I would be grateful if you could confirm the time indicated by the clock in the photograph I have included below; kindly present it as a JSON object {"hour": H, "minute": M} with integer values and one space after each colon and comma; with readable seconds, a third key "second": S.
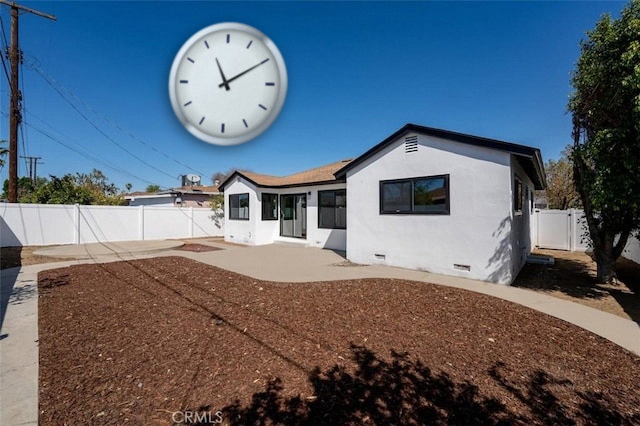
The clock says {"hour": 11, "minute": 10}
